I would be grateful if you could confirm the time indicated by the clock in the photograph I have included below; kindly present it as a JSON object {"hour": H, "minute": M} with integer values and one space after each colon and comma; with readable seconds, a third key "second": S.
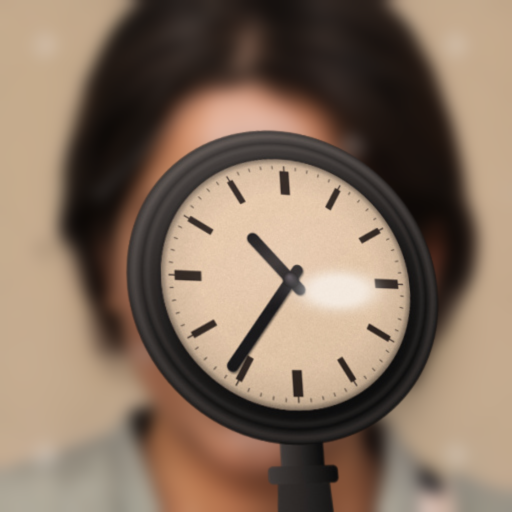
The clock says {"hour": 10, "minute": 36}
